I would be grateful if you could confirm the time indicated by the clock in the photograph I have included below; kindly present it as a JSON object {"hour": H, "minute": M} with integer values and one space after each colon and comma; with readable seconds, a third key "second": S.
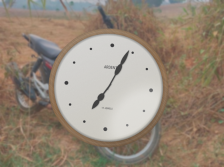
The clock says {"hour": 7, "minute": 4}
